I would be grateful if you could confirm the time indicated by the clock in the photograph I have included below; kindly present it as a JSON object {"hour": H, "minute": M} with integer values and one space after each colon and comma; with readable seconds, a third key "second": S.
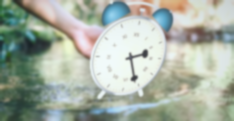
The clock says {"hour": 2, "minute": 26}
